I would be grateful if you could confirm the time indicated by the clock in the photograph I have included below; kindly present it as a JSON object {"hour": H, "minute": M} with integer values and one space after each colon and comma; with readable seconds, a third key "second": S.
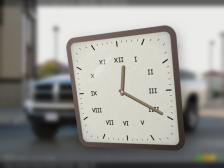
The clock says {"hour": 12, "minute": 20}
